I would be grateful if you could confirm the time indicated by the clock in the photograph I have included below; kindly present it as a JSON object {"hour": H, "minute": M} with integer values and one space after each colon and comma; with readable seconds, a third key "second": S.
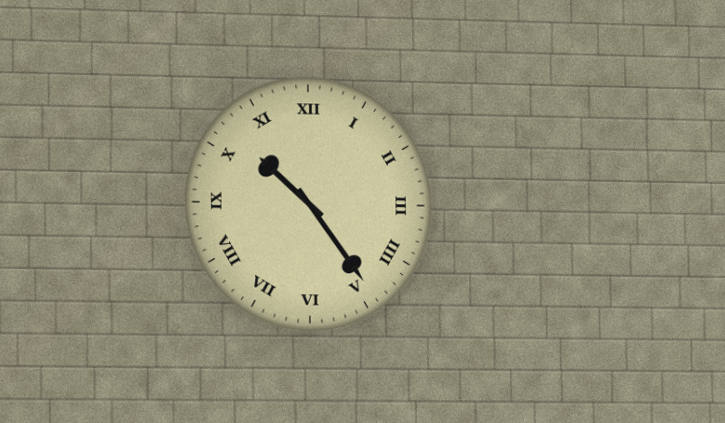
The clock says {"hour": 10, "minute": 24}
